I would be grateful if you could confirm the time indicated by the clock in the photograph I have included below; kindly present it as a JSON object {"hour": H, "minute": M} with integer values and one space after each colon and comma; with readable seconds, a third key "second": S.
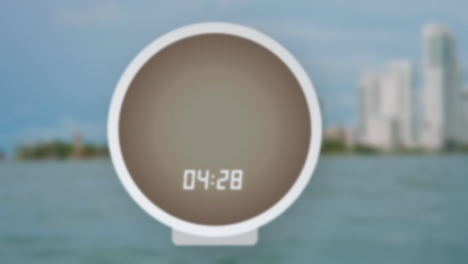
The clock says {"hour": 4, "minute": 28}
